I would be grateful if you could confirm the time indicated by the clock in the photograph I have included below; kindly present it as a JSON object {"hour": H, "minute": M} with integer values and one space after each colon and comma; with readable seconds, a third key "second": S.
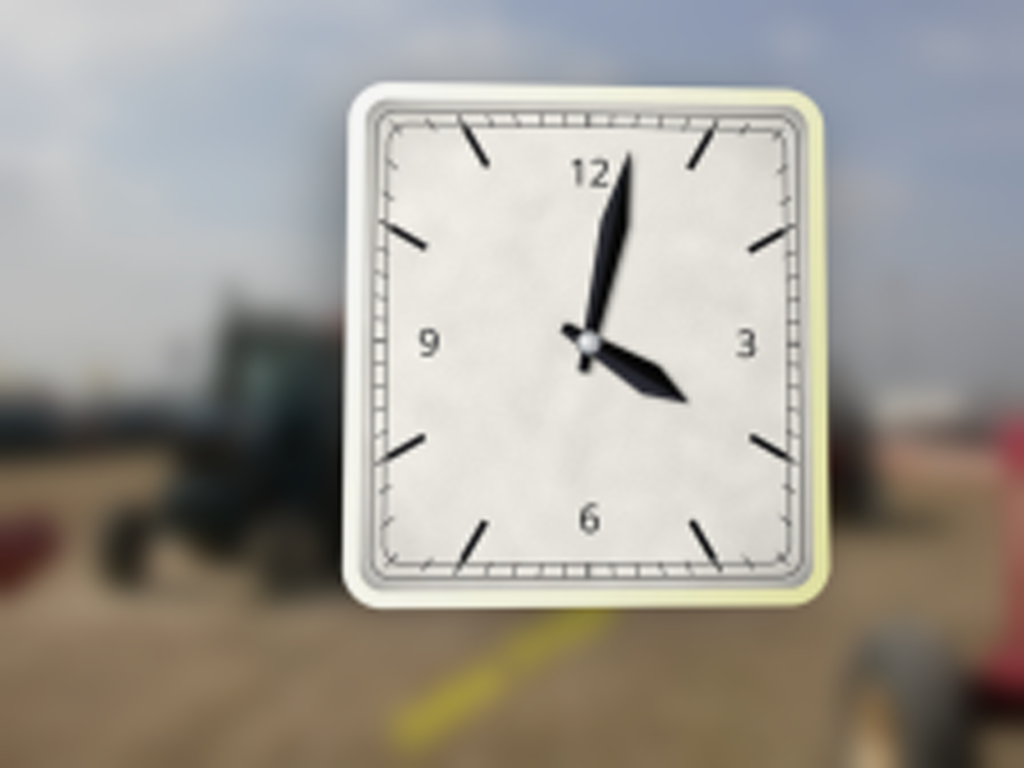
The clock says {"hour": 4, "minute": 2}
